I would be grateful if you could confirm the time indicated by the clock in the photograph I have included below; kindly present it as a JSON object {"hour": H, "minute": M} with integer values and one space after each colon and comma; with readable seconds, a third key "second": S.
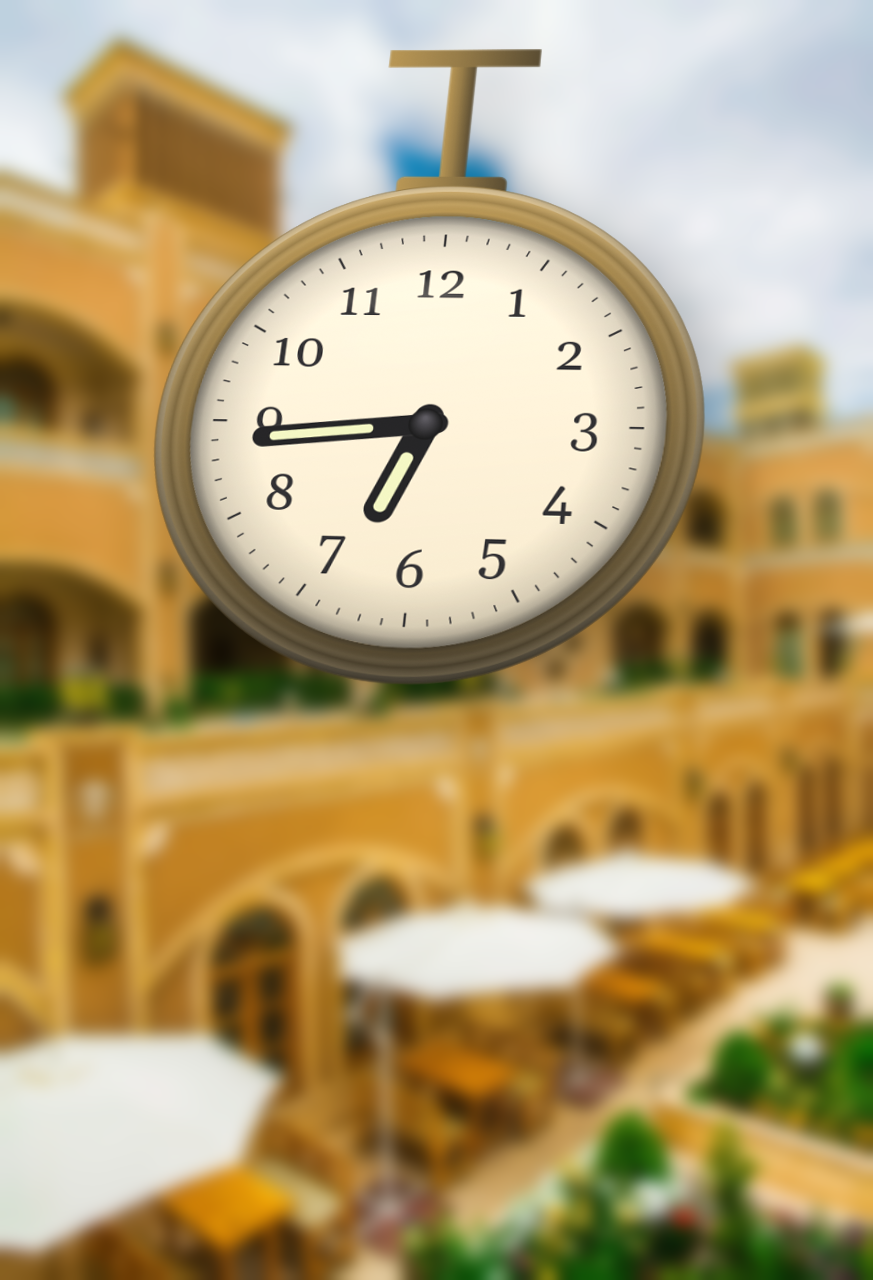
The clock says {"hour": 6, "minute": 44}
